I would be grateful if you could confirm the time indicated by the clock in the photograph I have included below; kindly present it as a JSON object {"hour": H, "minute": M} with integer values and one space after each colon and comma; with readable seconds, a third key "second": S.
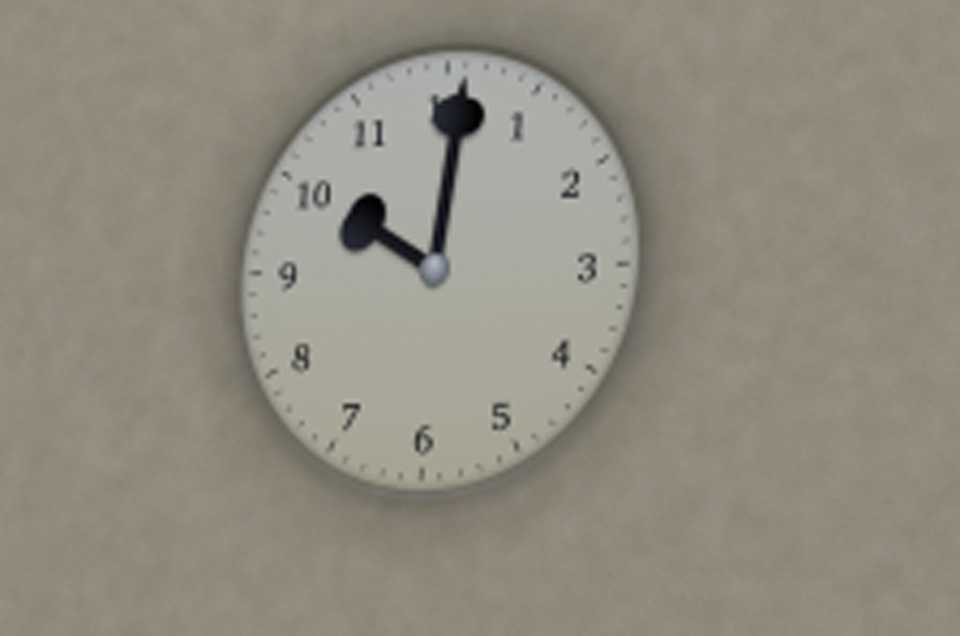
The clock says {"hour": 10, "minute": 1}
